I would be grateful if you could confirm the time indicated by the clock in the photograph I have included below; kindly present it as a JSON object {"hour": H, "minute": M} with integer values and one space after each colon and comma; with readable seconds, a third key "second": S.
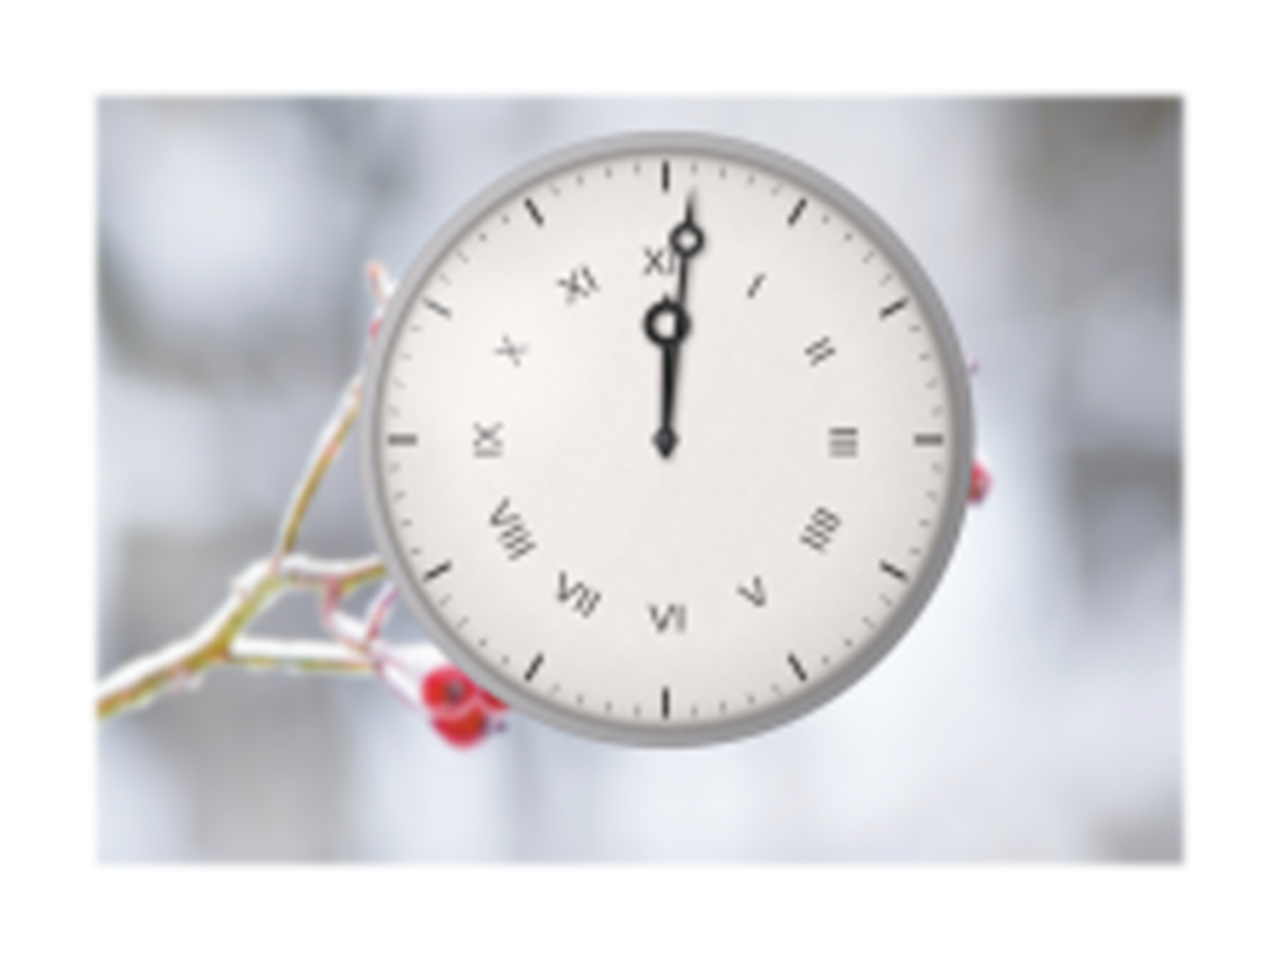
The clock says {"hour": 12, "minute": 1}
